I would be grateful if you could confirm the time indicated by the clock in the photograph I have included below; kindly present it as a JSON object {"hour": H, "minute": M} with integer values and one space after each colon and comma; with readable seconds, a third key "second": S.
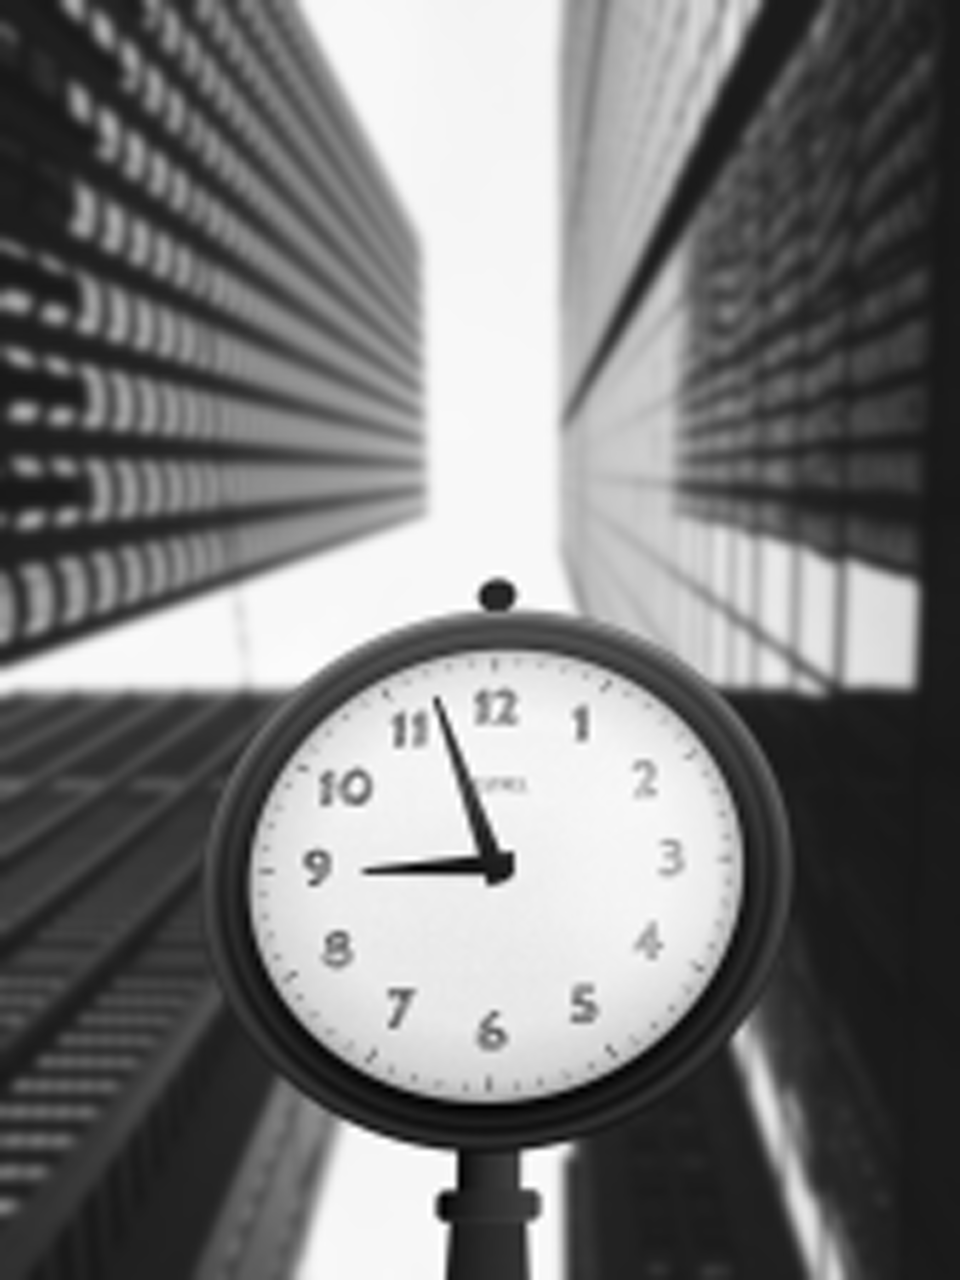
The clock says {"hour": 8, "minute": 57}
